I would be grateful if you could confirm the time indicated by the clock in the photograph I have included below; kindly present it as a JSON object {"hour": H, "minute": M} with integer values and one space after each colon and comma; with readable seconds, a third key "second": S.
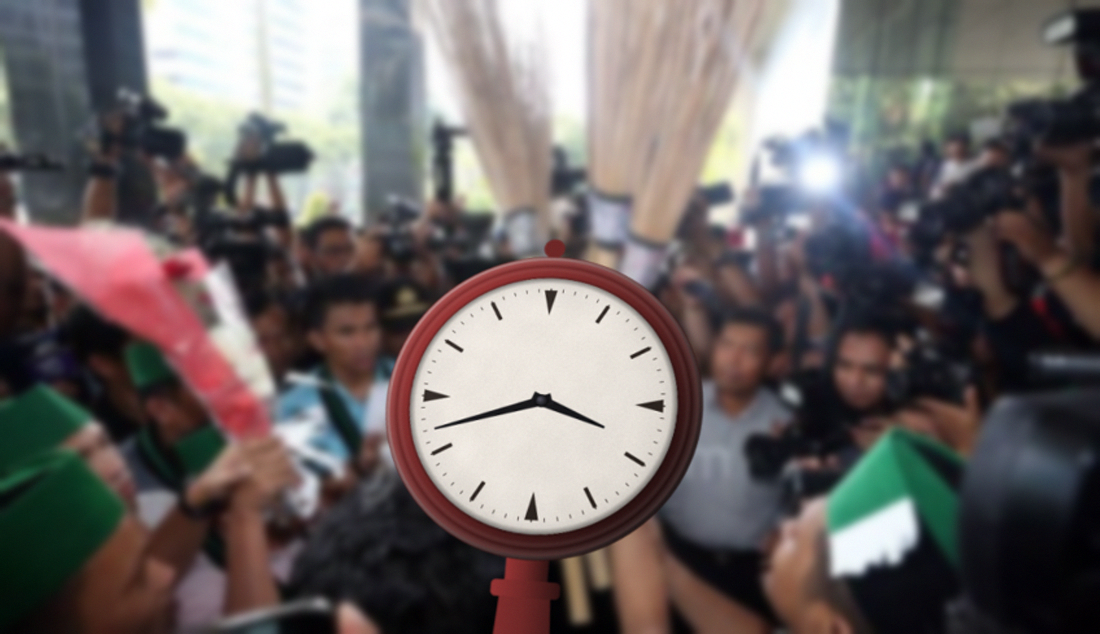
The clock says {"hour": 3, "minute": 42}
